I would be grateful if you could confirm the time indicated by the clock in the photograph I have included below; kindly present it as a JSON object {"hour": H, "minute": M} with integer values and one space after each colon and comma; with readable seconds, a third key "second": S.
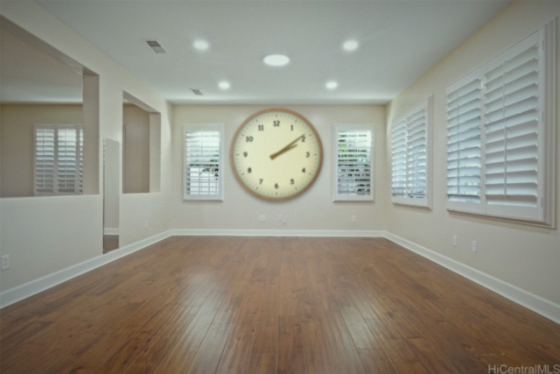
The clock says {"hour": 2, "minute": 9}
